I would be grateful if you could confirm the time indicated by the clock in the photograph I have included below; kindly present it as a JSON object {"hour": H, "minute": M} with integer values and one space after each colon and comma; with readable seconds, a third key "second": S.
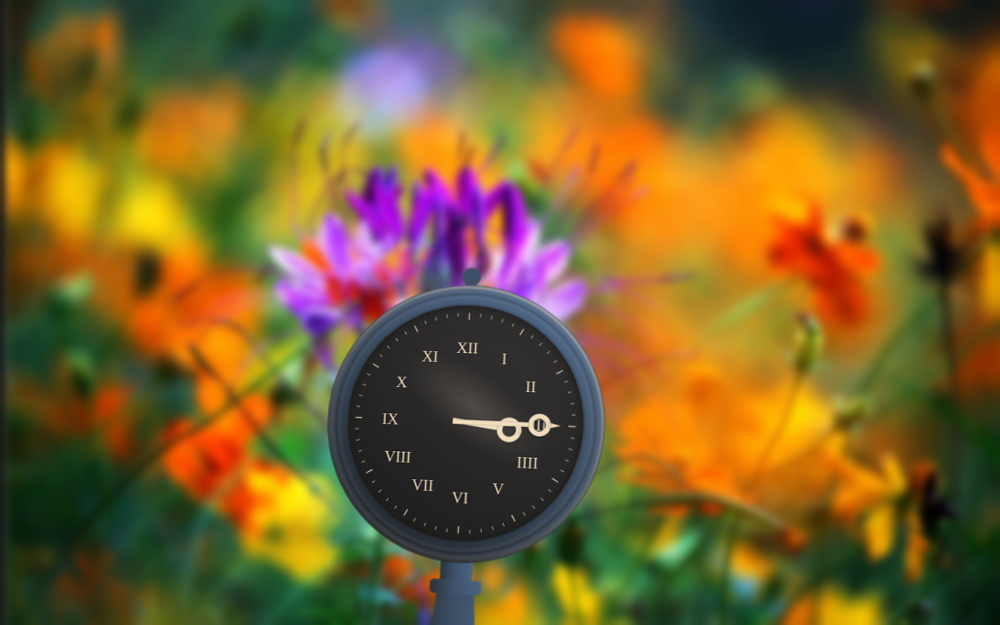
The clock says {"hour": 3, "minute": 15}
